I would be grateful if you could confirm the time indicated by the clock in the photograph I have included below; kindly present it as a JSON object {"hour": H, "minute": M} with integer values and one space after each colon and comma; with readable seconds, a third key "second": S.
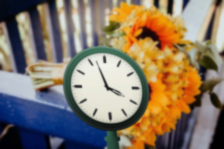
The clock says {"hour": 3, "minute": 57}
